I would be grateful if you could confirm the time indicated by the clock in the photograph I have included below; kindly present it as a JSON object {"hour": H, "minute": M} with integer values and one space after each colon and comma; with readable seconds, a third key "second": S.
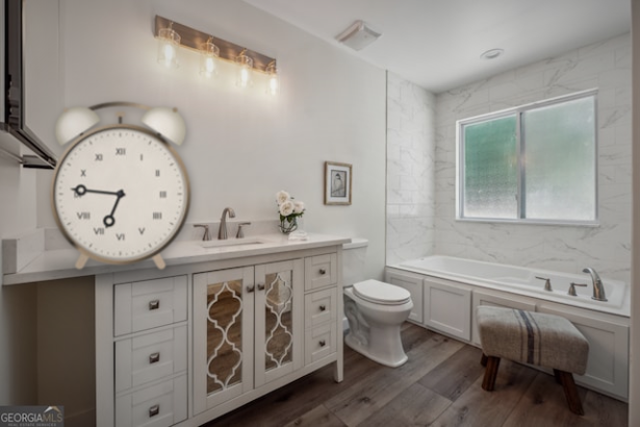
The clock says {"hour": 6, "minute": 46}
